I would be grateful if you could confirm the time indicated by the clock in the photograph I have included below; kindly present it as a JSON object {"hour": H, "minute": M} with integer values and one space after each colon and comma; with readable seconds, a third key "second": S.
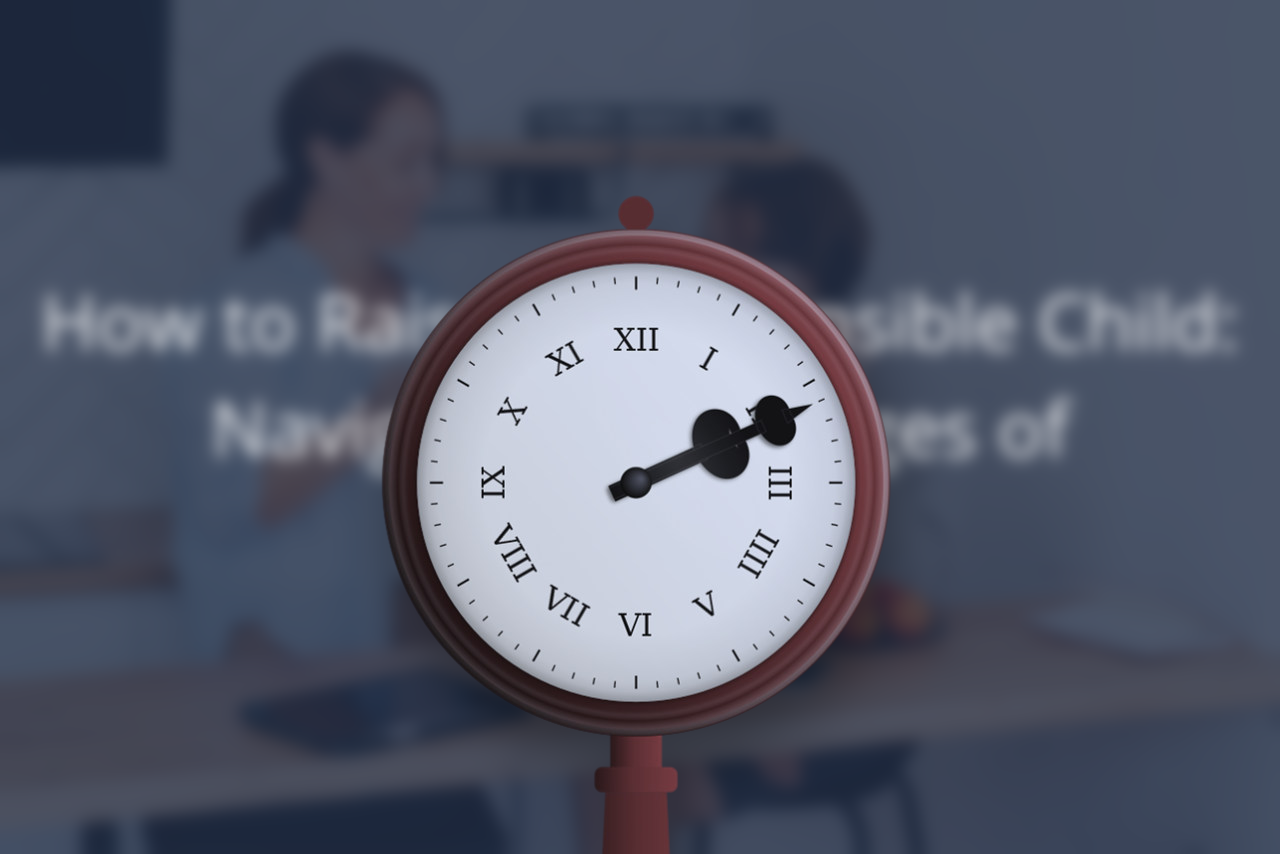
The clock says {"hour": 2, "minute": 11}
